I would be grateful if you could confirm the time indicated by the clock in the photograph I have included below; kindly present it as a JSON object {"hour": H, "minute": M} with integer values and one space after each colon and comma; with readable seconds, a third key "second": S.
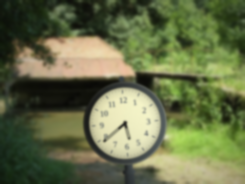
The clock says {"hour": 5, "minute": 39}
